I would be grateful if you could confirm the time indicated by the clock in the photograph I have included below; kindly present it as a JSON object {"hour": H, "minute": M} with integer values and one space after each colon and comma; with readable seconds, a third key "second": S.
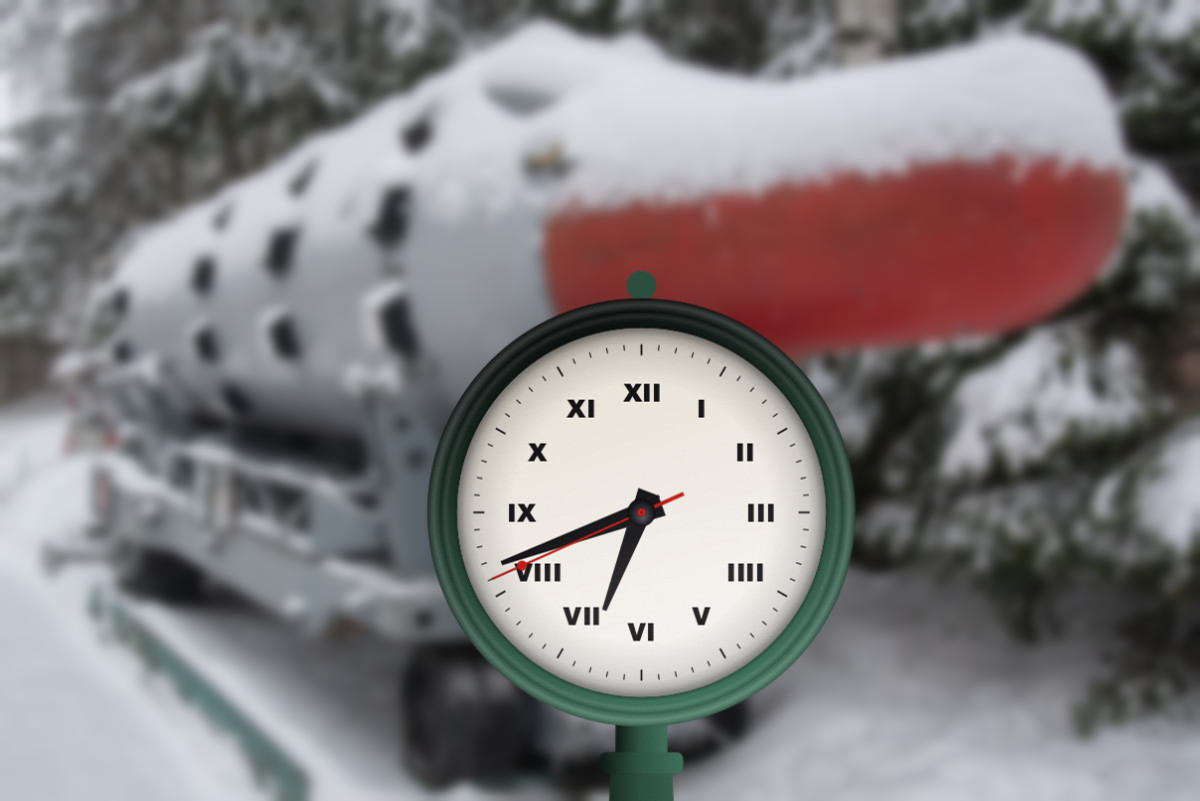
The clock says {"hour": 6, "minute": 41, "second": 41}
